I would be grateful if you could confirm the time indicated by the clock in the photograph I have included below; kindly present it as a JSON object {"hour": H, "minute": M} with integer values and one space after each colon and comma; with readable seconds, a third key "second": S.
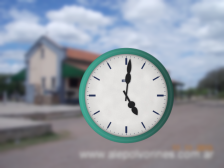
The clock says {"hour": 5, "minute": 1}
